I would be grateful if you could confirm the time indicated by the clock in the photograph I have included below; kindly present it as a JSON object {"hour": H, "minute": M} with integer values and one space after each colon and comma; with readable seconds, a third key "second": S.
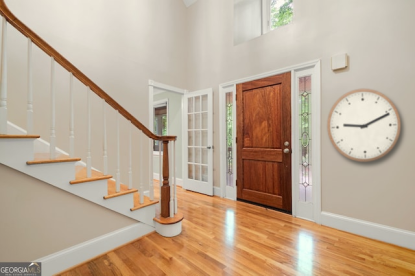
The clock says {"hour": 9, "minute": 11}
